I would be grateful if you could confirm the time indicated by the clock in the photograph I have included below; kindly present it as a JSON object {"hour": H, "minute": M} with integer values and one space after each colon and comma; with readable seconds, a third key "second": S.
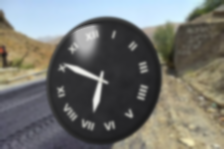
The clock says {"hour": 6, "minute": 51}
